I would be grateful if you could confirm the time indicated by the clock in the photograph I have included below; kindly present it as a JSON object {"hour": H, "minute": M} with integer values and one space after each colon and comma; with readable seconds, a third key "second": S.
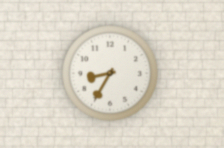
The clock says {"hour": 8, "minute": 35}
